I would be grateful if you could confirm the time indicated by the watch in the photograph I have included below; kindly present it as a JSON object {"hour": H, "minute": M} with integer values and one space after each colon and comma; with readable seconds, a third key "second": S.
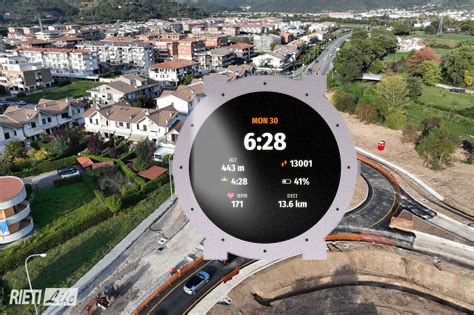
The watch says {"hour": 6, "minute": 28}
